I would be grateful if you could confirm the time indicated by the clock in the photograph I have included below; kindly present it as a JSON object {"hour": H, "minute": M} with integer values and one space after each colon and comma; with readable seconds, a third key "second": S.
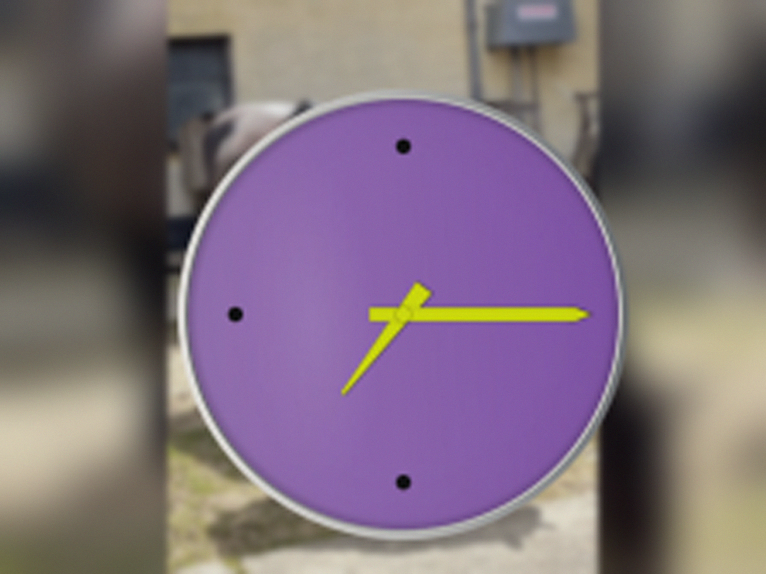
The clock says {"hour": 7, "minute": 15}
